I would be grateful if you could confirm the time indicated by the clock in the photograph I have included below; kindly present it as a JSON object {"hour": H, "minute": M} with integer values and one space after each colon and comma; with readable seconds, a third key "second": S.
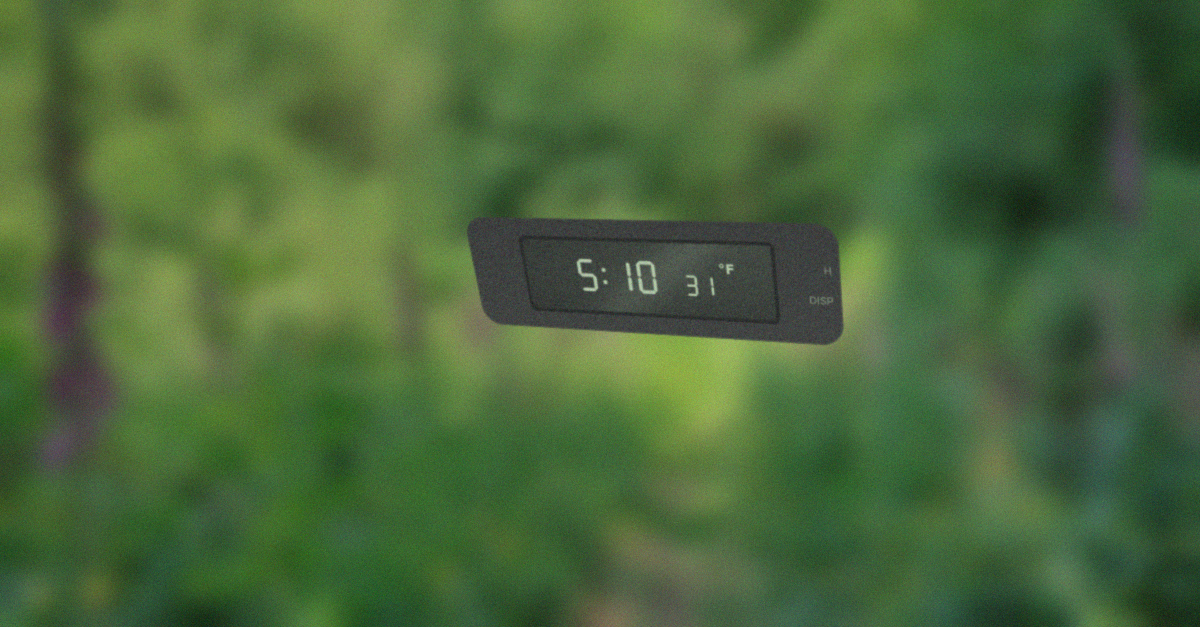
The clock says {"hour": 5, "minute": 10}
